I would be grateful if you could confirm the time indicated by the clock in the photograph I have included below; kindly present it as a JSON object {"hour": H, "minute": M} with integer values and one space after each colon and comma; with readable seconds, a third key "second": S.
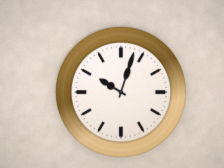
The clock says {"hour": 10, "minute": 3}
